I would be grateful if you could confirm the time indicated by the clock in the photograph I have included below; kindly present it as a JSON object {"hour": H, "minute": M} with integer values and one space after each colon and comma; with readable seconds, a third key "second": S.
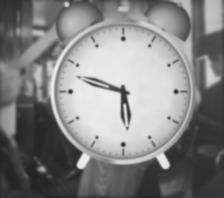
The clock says {"hour": 5, "minute": 48}
